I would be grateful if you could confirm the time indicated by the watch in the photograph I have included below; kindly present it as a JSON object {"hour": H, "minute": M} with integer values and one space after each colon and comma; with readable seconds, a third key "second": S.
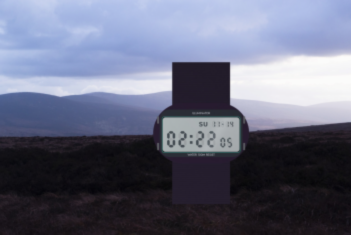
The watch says {"hour": 2, "minute": 22, "second": 5}
